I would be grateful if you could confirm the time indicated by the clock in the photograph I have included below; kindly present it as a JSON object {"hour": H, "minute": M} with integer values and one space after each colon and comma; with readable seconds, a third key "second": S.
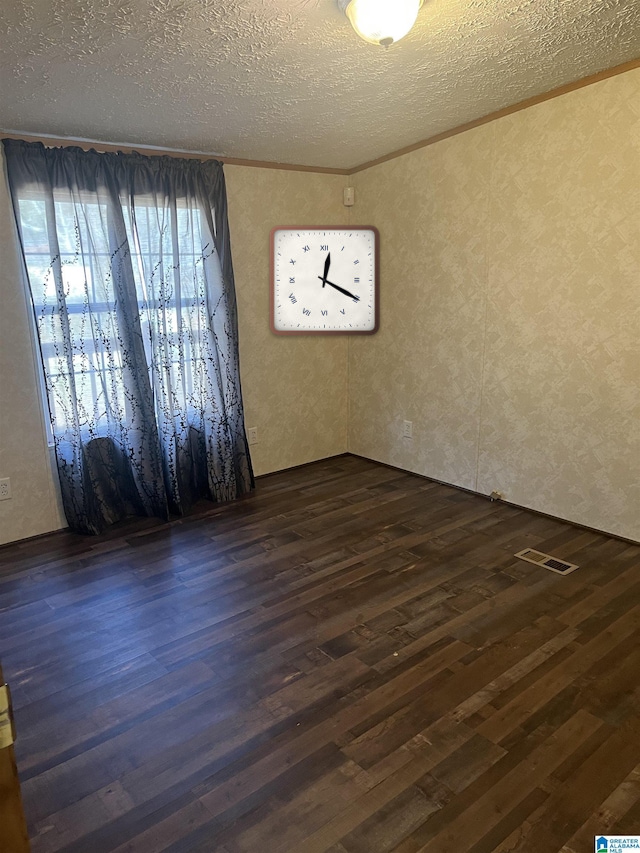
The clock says {"hour": 12, "minute": 20}
